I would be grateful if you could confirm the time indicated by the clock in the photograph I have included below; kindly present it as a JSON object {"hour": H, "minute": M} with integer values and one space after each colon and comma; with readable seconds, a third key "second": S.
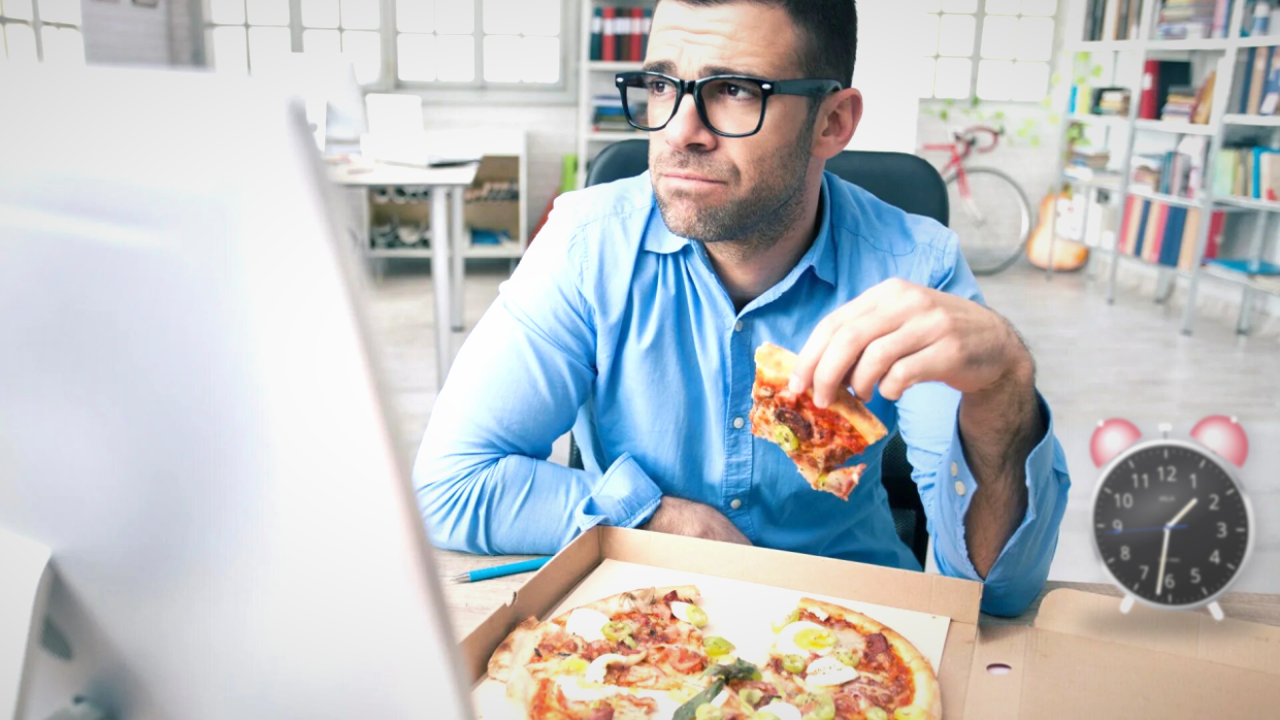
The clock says {"hour": 1, "minute": 31, "second": 44}
